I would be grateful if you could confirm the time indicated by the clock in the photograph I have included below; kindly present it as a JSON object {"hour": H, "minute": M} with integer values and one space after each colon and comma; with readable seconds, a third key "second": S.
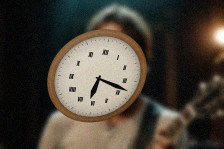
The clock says {"hour": 6, "minute": 18}
